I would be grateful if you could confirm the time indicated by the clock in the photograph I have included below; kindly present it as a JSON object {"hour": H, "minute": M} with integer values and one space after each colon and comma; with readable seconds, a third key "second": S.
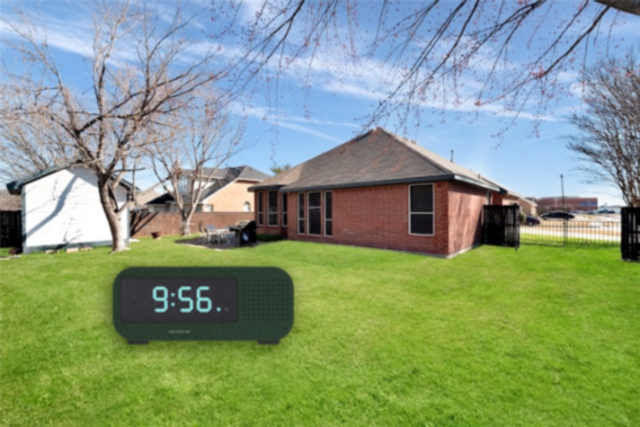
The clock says {"hour": 9, "minute": 56}
